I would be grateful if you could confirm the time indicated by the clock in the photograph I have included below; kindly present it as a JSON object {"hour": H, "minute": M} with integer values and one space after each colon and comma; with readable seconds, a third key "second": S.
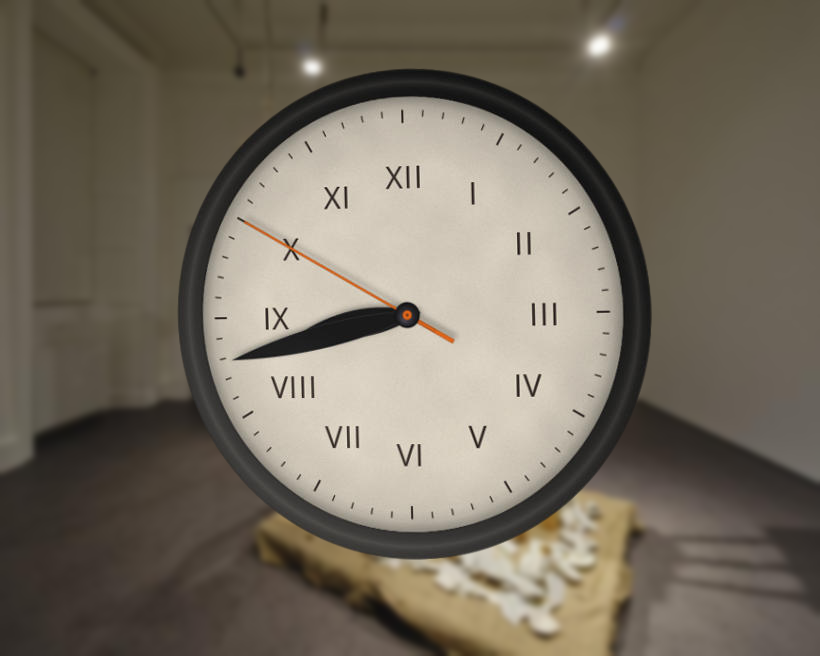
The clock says {"hour": 8, "minute": 42, "second": 50}
